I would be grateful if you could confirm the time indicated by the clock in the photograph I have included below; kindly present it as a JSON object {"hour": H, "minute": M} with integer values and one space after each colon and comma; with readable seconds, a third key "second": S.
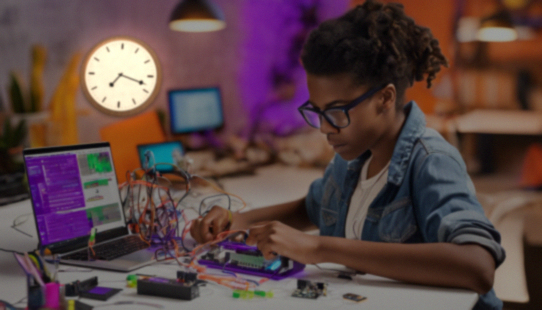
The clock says {"hour": 7, "minute": 18}
